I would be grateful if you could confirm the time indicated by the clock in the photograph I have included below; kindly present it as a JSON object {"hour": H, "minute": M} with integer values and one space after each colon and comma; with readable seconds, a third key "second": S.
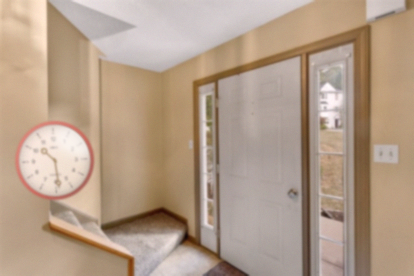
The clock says {"hour": 10, "minute": 29}
